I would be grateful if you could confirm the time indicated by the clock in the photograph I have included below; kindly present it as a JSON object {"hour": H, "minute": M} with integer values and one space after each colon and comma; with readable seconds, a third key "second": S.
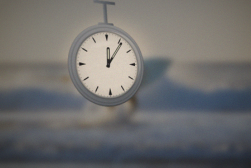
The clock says {"hour": 12, "minute": 6}
